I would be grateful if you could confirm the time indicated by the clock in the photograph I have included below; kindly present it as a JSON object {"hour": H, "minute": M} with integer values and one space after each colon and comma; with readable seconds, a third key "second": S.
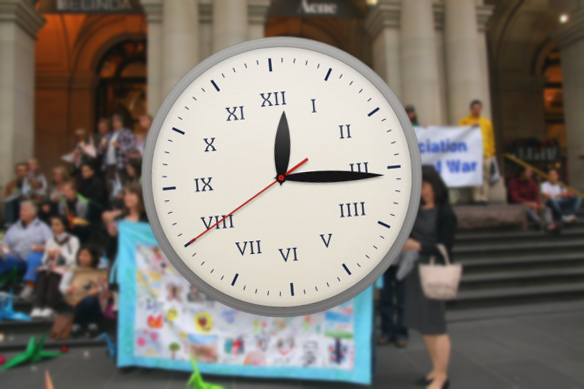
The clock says {"hour": 12, "minute": 15, "second": 40}
